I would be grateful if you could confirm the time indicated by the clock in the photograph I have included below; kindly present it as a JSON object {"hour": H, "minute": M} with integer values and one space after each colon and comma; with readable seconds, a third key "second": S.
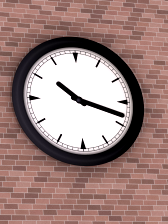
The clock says {"hour": 10, "minute": 18}
